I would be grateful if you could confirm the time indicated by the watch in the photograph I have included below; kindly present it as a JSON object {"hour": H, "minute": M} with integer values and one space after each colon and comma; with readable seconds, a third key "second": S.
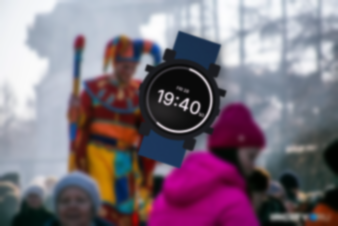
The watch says {"hour": 19, "minute": 40}
